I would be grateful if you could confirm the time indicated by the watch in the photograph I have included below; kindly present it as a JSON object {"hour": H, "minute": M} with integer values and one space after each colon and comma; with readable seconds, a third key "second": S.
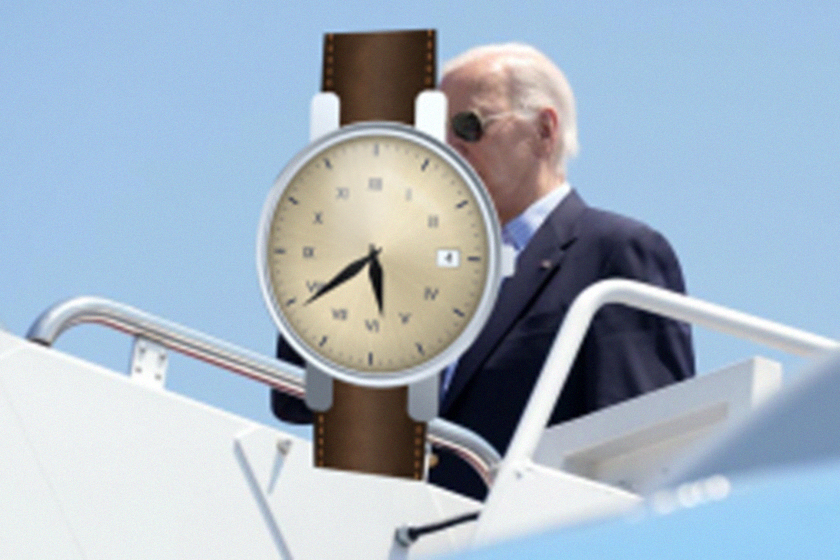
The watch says {"hour": 5, "minute": 39}
